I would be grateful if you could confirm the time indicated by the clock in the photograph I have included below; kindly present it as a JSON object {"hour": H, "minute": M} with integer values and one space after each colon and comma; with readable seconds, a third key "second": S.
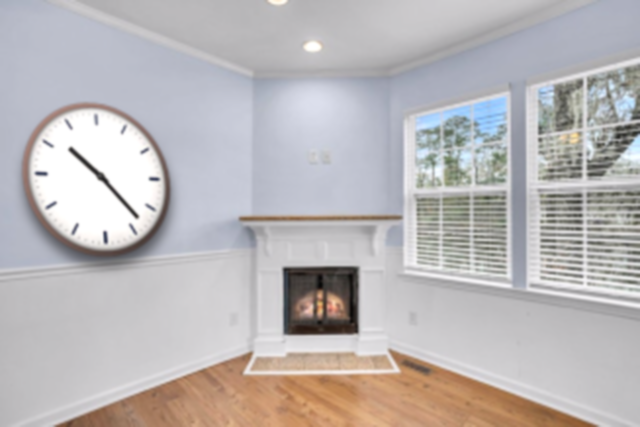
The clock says {"hour": 10, "minute": 23}
